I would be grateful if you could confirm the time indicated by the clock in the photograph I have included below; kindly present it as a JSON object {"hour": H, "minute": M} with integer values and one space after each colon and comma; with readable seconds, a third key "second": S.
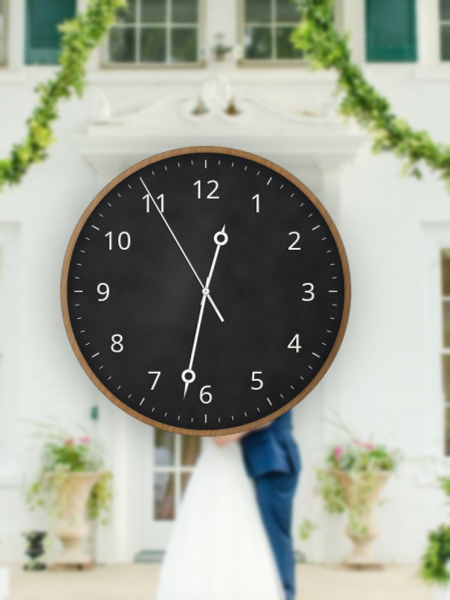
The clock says {"hour": 12, "minute": 31, "second": 55}
